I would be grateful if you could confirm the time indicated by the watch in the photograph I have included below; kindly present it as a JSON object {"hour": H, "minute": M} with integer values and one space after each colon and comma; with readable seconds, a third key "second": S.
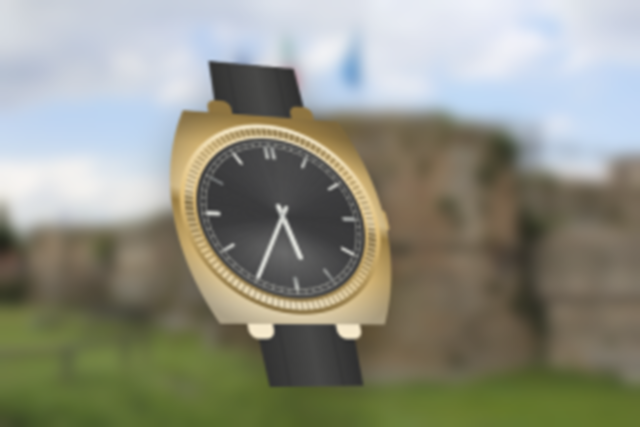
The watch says {"hour": 5, "minute": 35}
